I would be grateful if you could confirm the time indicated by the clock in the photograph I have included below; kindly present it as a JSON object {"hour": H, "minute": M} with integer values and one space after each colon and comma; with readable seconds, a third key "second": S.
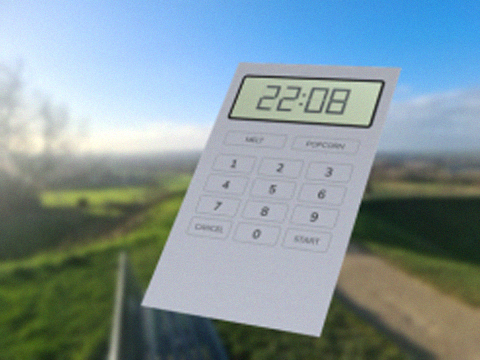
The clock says {"hour": 22, "minute": 8}
